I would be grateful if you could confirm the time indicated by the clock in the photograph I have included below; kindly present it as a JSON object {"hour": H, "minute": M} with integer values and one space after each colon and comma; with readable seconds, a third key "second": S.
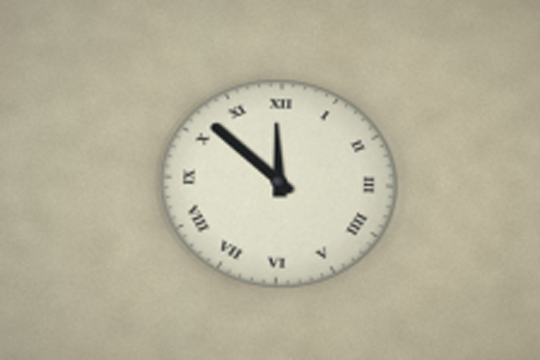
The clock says {"hour": 11, "minute": 52}
